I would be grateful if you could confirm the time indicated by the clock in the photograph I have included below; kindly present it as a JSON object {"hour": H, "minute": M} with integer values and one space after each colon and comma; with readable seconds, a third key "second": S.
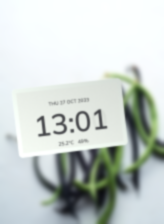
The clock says {"hour": 13, "minute": 1}
